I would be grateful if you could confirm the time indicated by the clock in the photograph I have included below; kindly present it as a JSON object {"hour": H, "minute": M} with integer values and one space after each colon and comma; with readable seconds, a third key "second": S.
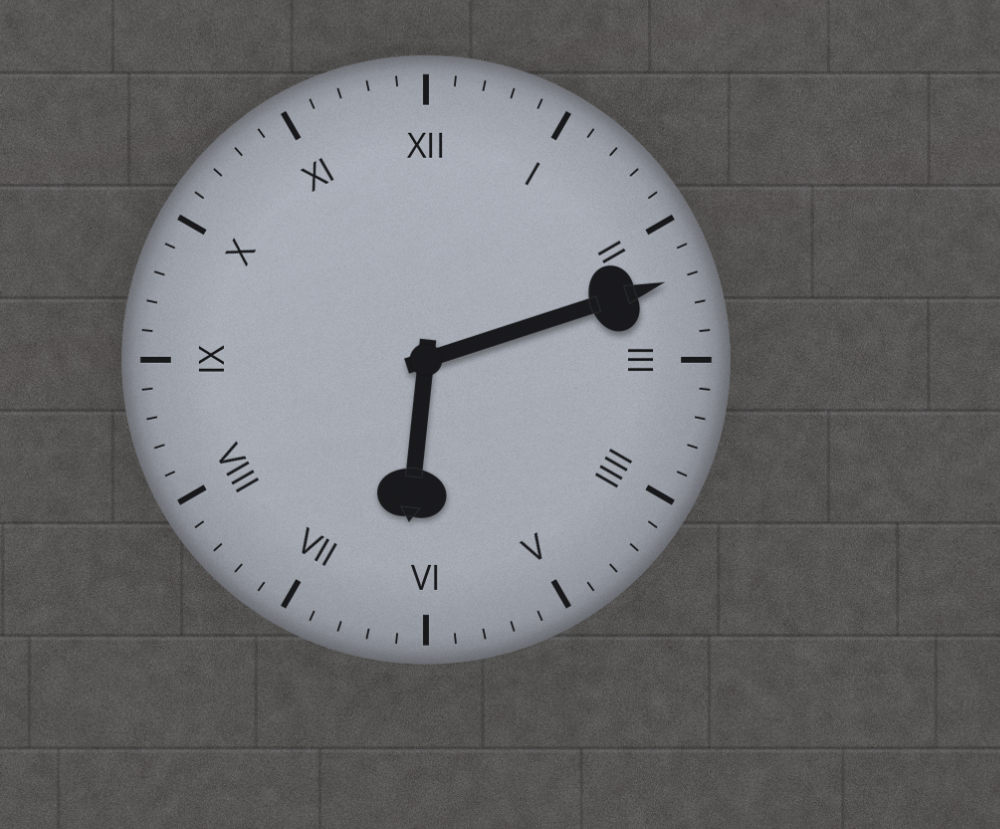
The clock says {"hour": 6, "minute": 12}
